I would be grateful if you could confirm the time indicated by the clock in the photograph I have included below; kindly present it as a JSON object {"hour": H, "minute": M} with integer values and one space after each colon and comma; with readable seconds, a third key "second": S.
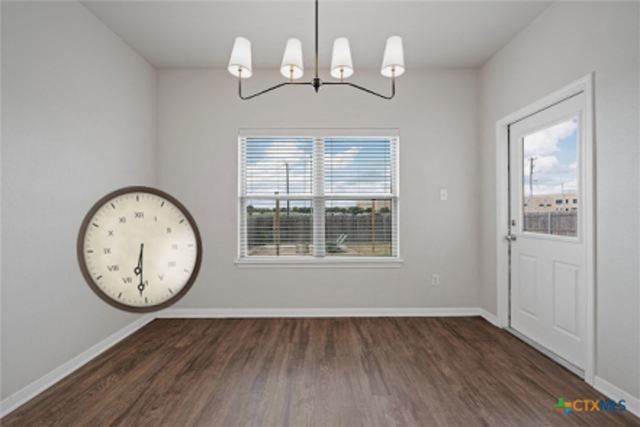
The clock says {"hour": 6, "minute": 31}
